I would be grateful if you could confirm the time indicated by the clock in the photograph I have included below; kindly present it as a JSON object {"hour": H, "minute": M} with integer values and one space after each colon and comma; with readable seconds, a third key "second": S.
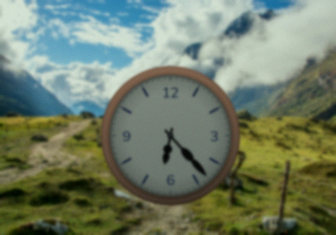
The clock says {"hour": 6, "minute": 23}
